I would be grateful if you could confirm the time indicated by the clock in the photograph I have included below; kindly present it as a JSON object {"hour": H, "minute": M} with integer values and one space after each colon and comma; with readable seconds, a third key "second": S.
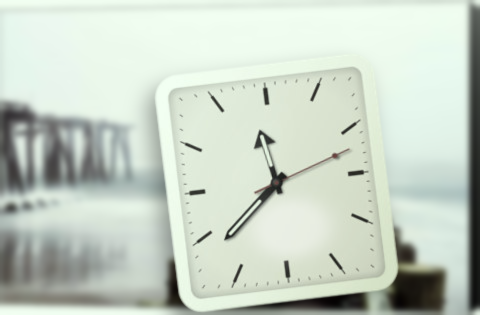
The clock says {"hour": 11, "minute": 38, "second": 12}
